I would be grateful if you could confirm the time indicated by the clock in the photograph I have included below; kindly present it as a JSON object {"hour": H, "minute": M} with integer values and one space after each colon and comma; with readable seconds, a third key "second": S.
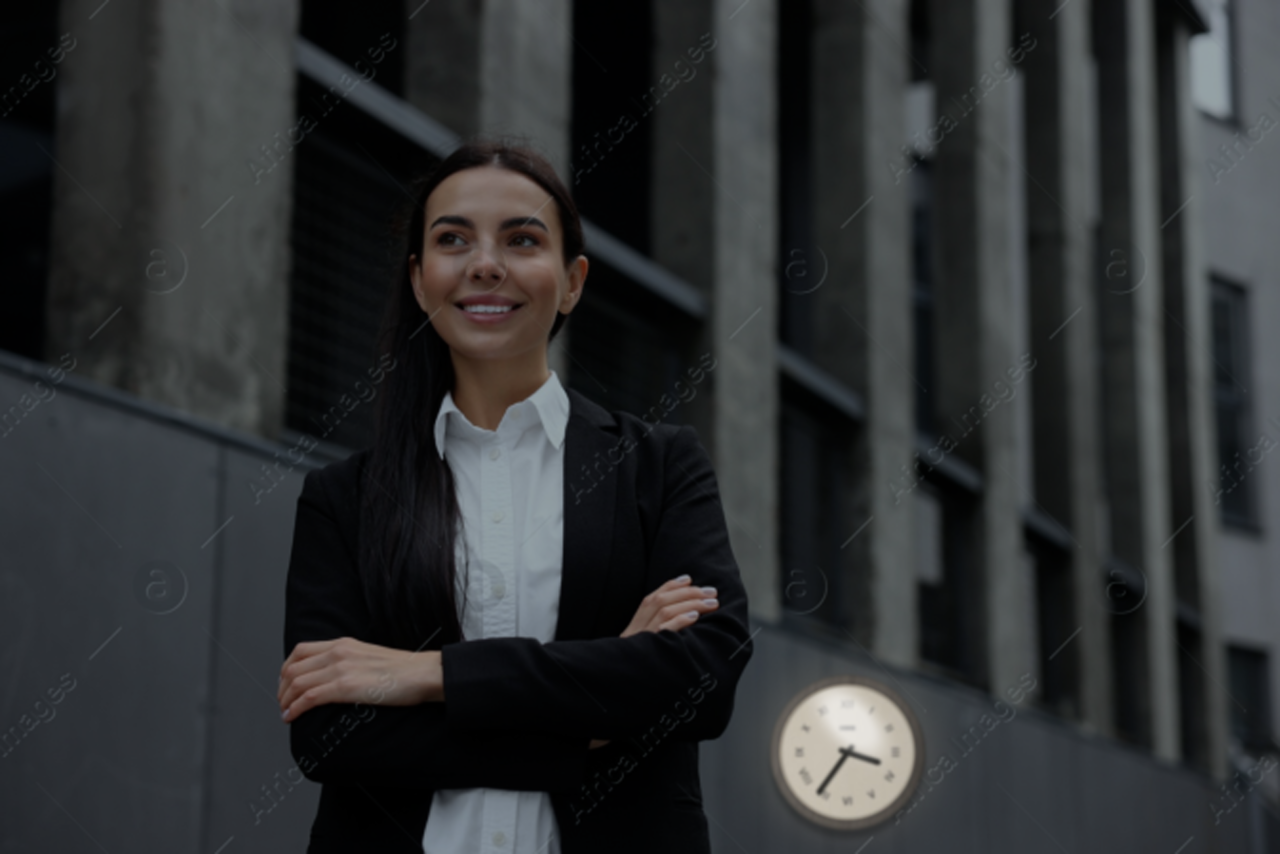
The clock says {"hour": 3, "minute": 36}
